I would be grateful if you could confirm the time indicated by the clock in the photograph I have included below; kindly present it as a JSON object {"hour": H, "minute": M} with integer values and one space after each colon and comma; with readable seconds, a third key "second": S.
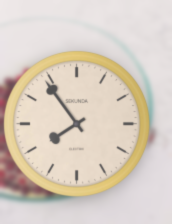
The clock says {"hour": 7, "minute": 54}
